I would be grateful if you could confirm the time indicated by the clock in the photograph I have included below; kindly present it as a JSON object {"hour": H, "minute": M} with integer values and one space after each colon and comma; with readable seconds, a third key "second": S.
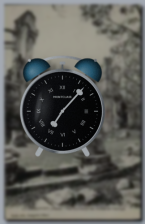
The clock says {"hour": 7, "minute": 7}
